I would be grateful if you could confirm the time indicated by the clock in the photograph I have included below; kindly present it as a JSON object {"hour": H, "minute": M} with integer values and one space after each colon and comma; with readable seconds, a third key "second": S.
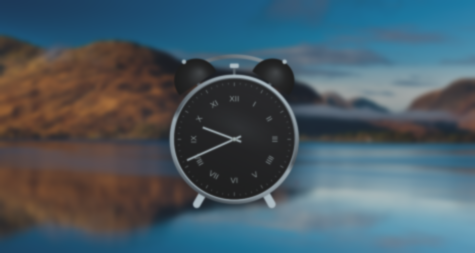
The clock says {"hour": 9, "minute": 41}
